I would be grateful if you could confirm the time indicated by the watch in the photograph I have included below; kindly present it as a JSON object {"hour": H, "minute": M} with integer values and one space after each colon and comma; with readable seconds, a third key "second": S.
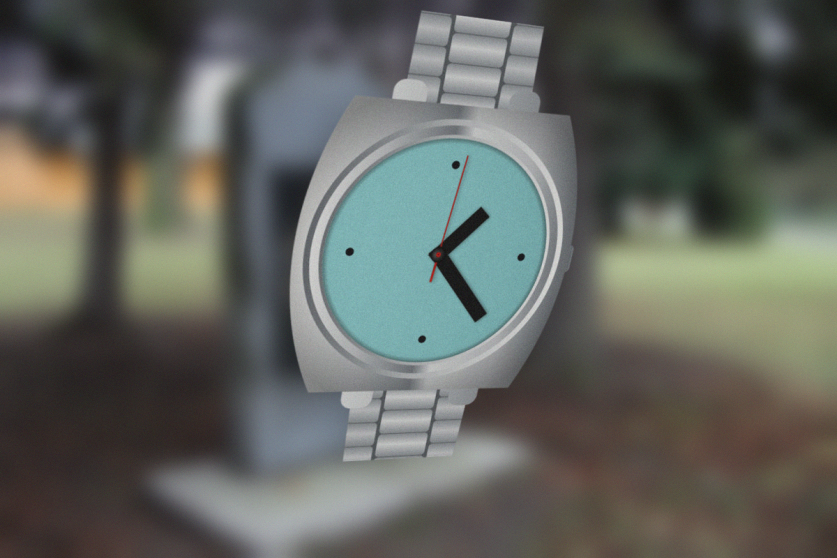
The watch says {"hour": 1, "minute": 23, "second": 1}
